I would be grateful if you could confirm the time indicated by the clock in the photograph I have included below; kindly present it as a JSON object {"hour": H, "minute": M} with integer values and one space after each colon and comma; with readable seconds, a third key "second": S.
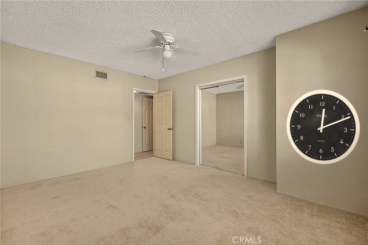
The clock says {"hour": 12, "minute": 11}
